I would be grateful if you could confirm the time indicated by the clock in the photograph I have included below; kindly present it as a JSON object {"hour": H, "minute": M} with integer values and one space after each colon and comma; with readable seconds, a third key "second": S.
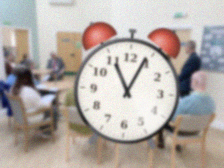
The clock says {"hour": 11, "minute": 4}
